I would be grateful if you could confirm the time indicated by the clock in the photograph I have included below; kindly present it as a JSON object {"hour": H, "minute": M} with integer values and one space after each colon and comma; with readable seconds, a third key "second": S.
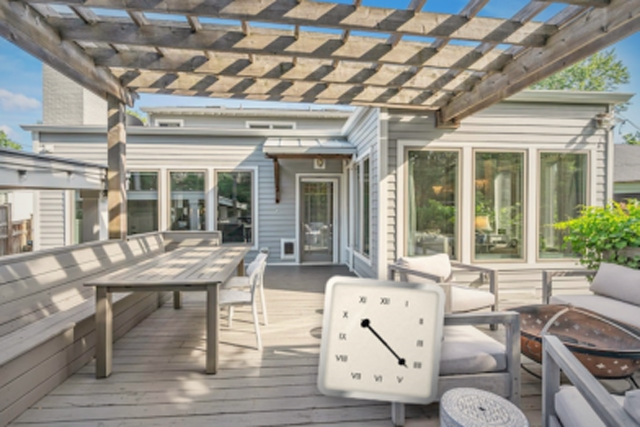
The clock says {"hour": 10, "minute": 22}
